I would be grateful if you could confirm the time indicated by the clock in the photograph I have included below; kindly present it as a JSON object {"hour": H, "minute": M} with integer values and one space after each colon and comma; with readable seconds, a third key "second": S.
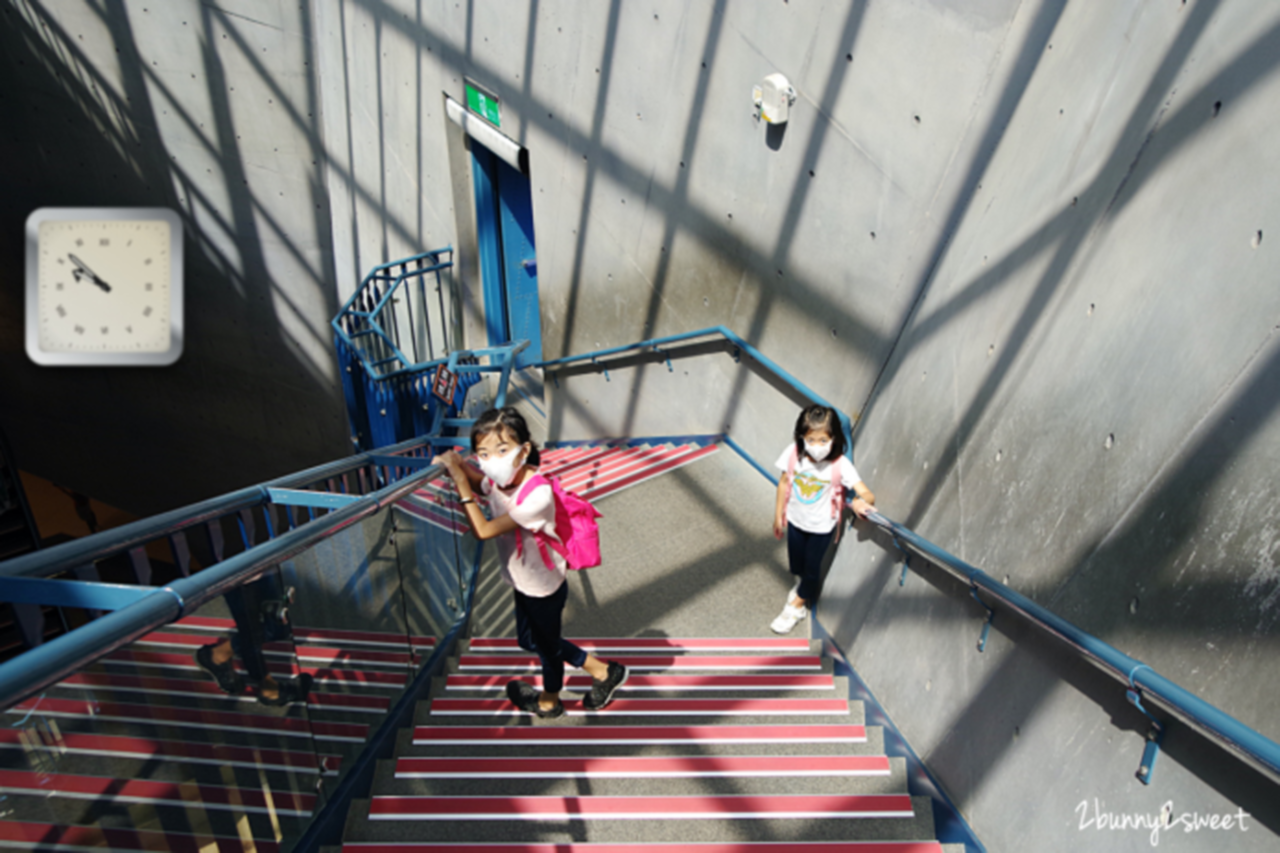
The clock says {"hour": 9, "minute": 52}
